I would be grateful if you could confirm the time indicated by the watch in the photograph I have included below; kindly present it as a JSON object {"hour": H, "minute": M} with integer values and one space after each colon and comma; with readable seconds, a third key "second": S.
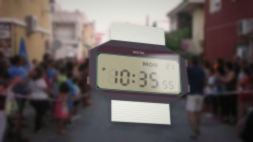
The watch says {"hour": 10, "minute": 35}
